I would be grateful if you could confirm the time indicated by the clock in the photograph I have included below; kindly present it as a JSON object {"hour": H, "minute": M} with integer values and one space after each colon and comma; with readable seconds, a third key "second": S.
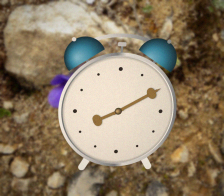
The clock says {"hour": 8, "minute": 10}
